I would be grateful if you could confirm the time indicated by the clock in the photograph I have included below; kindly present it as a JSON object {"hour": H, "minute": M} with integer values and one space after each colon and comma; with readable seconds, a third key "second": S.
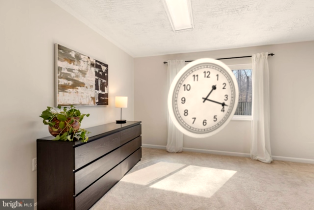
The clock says {"hour": 1, "minute": 18}
